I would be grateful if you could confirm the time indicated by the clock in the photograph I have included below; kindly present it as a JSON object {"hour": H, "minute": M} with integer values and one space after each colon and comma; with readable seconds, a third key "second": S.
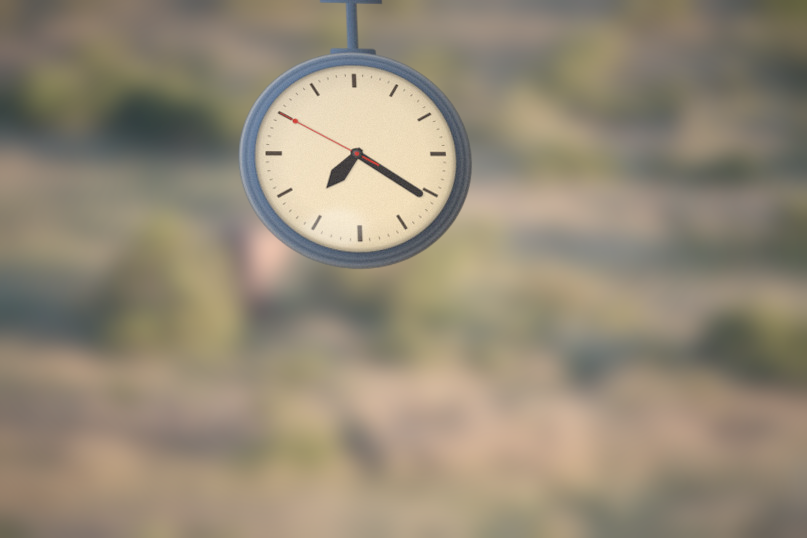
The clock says {"hour": 7, "minute": 20, "second": 50}
